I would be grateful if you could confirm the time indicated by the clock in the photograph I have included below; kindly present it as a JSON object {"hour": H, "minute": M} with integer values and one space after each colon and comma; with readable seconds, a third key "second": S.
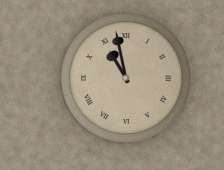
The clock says {"hour": 10, "minute": 58}
